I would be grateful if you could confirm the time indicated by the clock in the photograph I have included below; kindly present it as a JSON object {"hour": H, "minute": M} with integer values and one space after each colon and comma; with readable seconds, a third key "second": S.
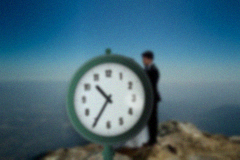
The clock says {"hour": 10, "minute": 35}
